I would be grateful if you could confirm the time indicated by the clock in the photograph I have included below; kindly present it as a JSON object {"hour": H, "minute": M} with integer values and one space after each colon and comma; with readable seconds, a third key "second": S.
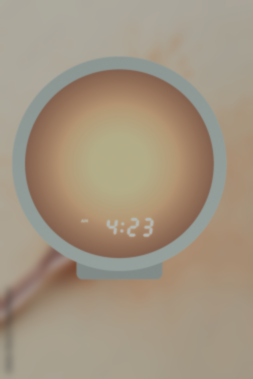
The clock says {"hour": 4, "minute": 23}
